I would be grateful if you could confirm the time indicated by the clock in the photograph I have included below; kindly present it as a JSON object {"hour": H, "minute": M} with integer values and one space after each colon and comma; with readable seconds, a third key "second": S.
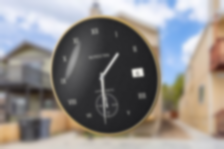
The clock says {"hour": 1, "minute": 31}
